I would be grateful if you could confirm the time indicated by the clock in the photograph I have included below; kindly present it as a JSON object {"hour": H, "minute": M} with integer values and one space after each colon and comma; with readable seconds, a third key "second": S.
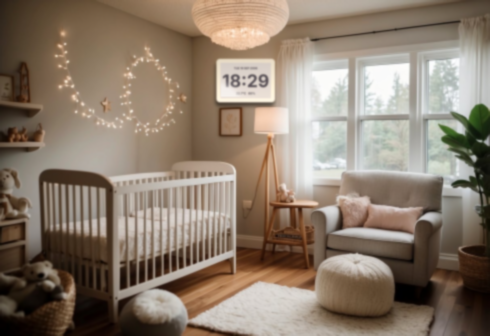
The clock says {"hour": 18, "minute": 29}
